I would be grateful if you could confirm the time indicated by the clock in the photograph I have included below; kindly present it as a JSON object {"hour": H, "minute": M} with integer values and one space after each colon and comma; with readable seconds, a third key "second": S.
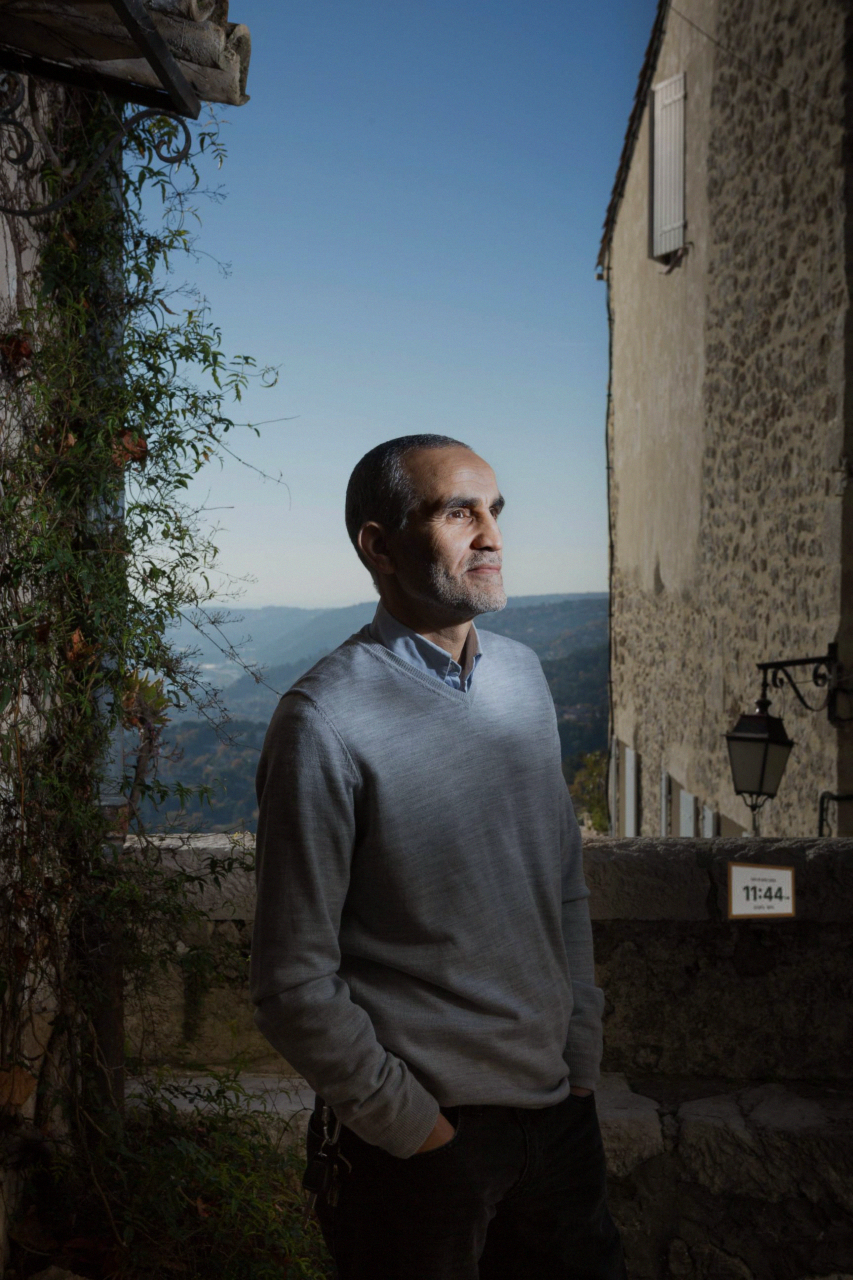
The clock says {"hour": 11, "minute": 44}
